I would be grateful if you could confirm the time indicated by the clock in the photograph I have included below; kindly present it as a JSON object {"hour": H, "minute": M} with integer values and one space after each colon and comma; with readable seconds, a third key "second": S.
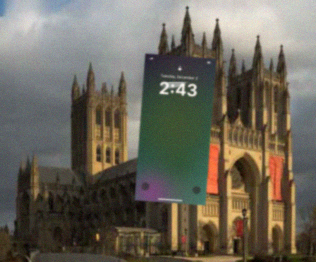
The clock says {"hour": 2, "minute": 43}
